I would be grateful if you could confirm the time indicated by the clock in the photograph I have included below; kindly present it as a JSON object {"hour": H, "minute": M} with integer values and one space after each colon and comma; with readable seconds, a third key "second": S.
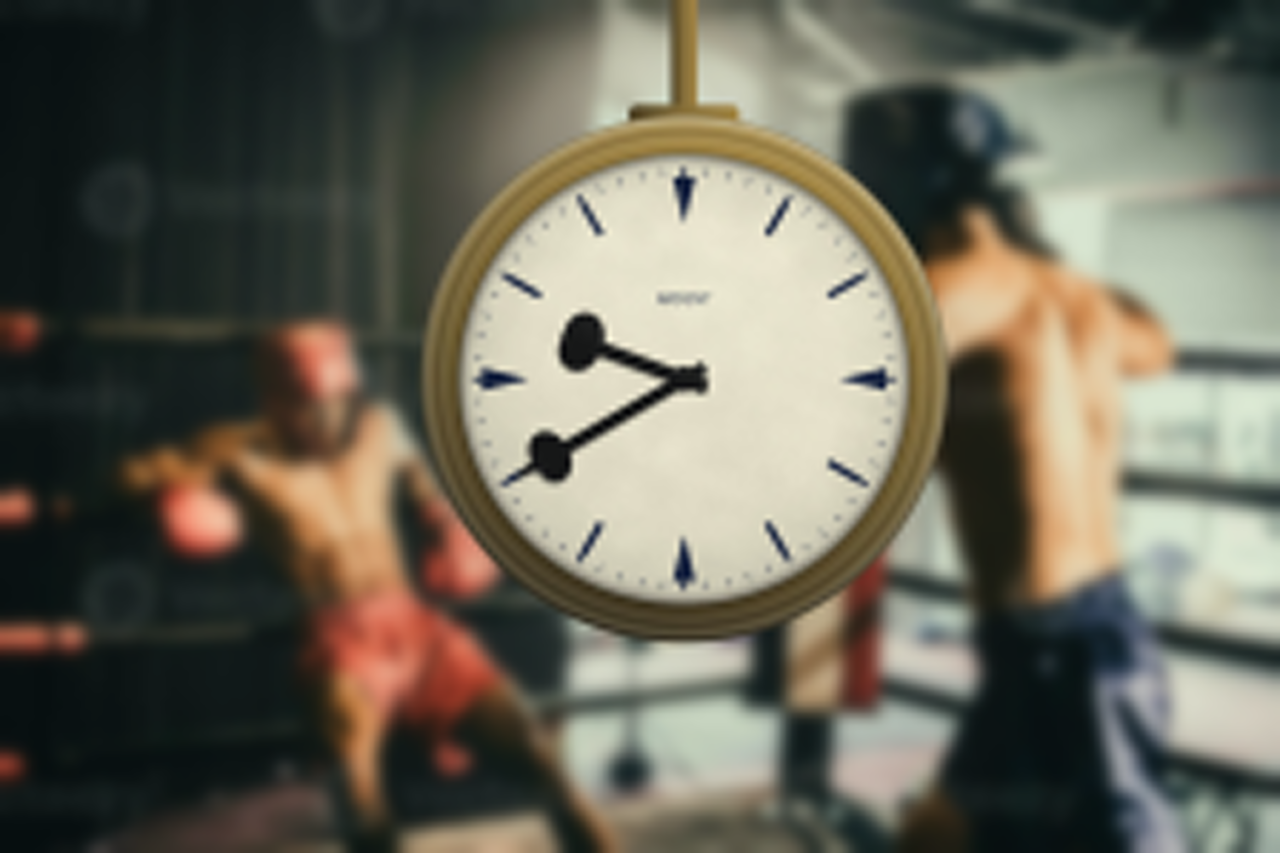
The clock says {"hour": 9, "minute": 40}
